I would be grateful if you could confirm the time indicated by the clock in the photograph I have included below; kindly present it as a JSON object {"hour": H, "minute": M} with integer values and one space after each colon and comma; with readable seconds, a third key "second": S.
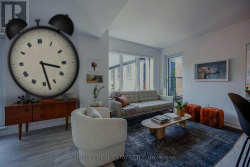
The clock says {"hour": 3, "minute": 28}
